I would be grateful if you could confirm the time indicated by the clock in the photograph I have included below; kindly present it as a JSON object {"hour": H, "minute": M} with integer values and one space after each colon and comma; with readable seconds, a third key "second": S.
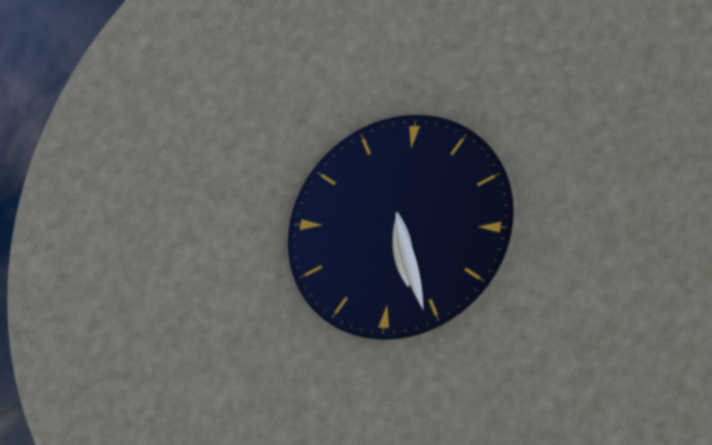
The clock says {"hour": 5, "minute": 26}
